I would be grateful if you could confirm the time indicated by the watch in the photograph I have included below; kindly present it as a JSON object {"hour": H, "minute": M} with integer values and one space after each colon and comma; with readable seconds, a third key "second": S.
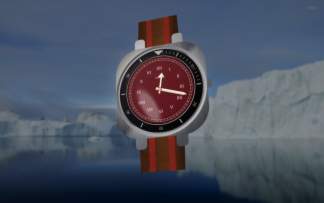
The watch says {"hour": 12, "minute": 18}
